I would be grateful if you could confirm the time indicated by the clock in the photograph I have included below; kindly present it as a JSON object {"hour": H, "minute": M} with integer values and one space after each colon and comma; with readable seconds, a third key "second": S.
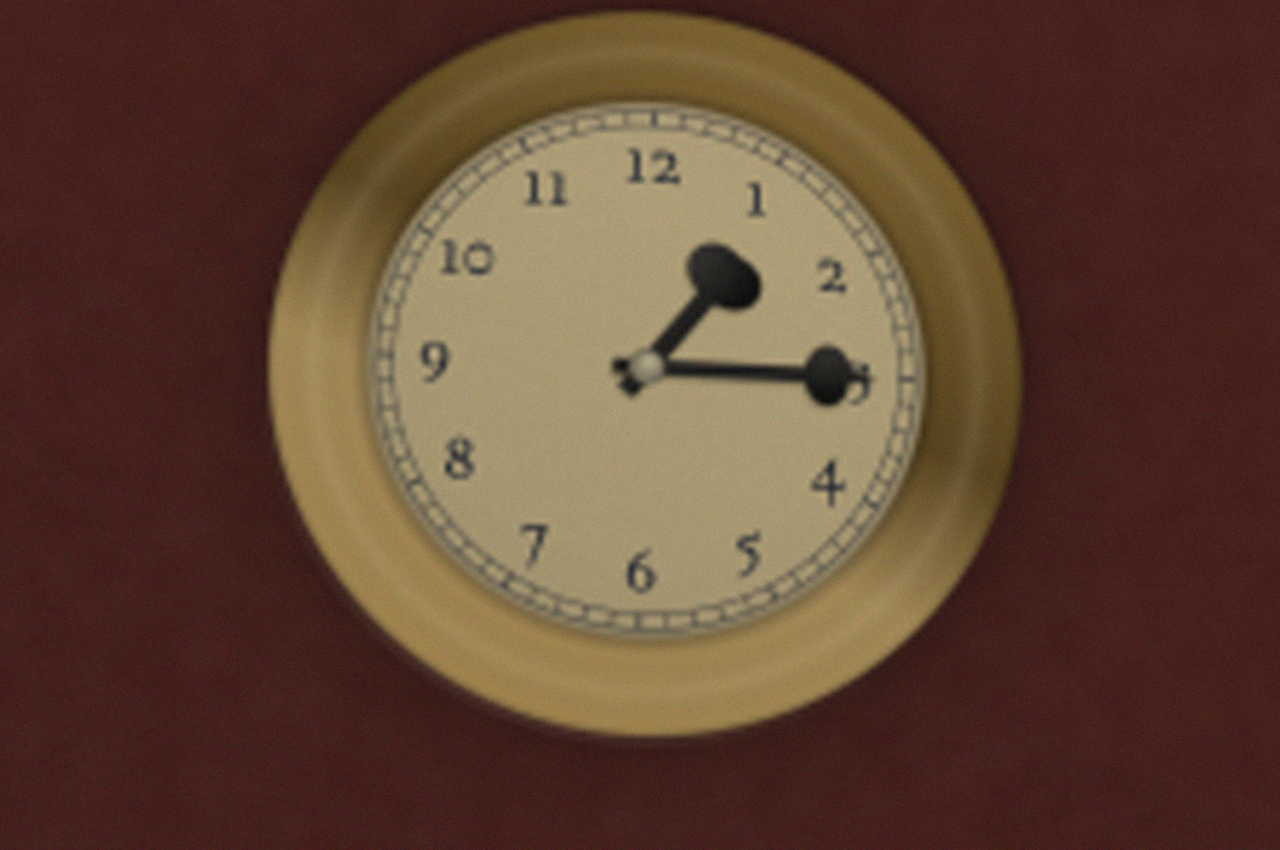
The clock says {"hour": 1, "minute": 15}
